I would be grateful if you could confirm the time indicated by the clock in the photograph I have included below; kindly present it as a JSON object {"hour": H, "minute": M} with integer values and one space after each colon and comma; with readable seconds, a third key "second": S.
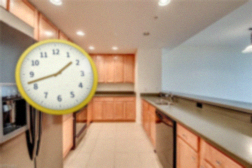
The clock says {"hour": 1, "minute": 42}
